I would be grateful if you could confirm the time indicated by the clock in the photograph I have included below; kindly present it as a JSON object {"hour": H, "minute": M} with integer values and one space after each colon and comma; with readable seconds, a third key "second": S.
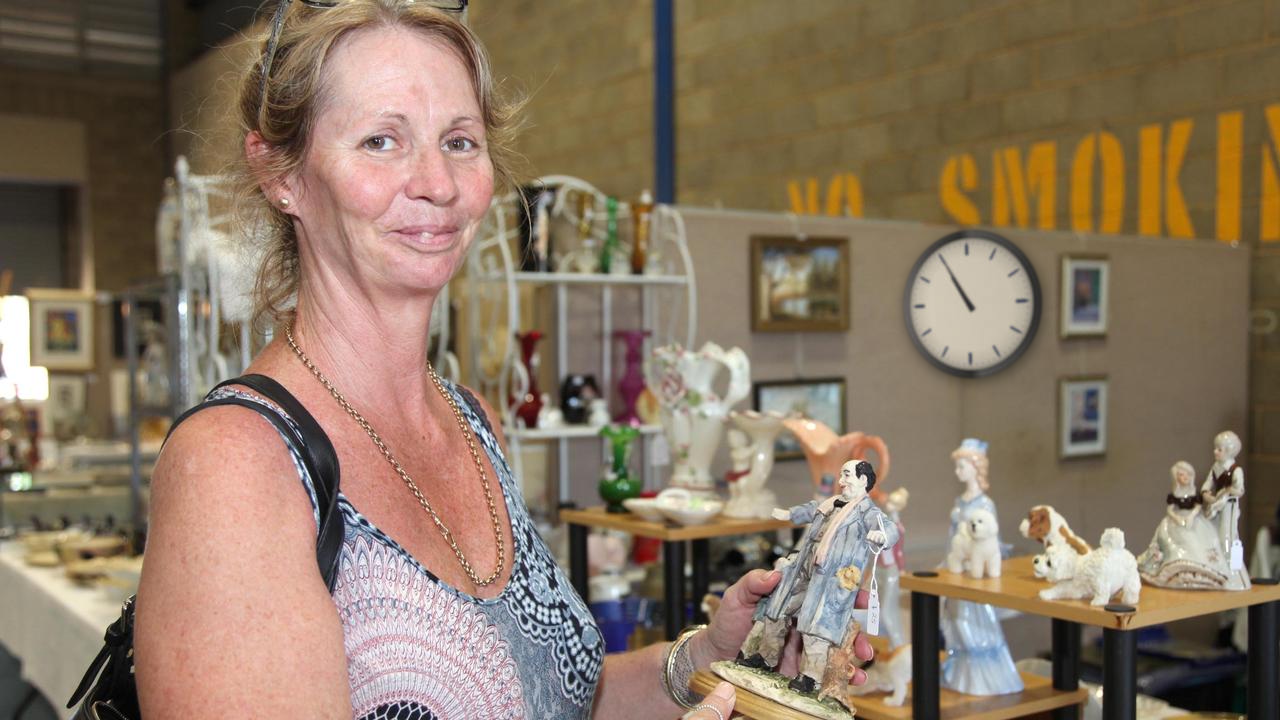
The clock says {"hour": 10, "minute": 55}
